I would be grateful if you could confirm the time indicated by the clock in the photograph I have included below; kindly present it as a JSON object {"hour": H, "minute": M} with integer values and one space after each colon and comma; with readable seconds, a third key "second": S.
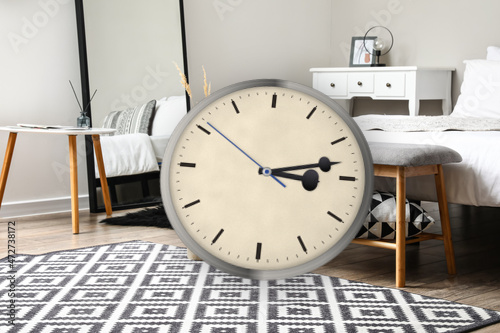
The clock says {"hour": 3, "minute": 12, "second": 51}
